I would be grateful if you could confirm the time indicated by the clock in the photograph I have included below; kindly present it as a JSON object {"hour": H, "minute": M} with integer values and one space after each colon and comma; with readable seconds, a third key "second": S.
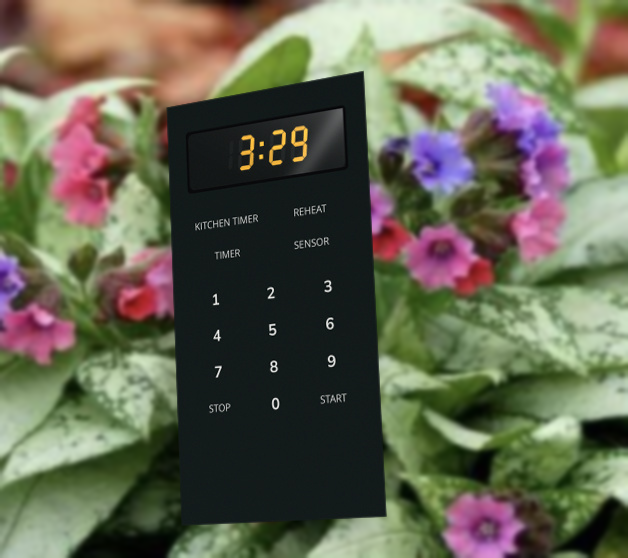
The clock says {"hour": 3, "minute": 29}
